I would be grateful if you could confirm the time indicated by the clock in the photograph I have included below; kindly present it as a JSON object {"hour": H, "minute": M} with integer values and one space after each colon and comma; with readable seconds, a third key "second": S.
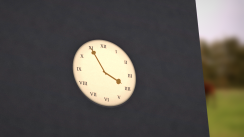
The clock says {"hour": 3, "minute": 55}
